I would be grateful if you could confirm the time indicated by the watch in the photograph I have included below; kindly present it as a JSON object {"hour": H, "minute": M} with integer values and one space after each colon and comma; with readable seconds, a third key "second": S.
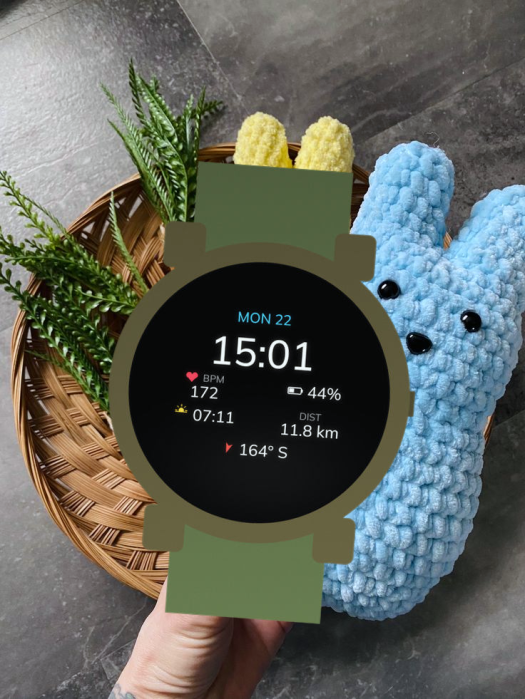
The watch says {"hour": 15, "minute": 1}
